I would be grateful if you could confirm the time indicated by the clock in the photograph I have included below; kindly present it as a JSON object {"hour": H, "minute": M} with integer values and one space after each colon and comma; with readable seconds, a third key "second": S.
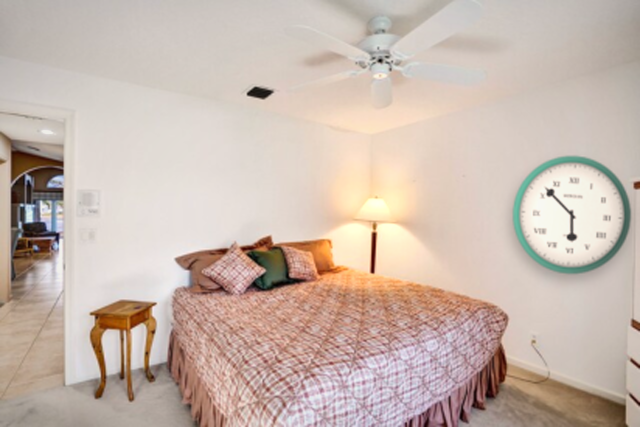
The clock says {"hour": 5, "minute": 52}
